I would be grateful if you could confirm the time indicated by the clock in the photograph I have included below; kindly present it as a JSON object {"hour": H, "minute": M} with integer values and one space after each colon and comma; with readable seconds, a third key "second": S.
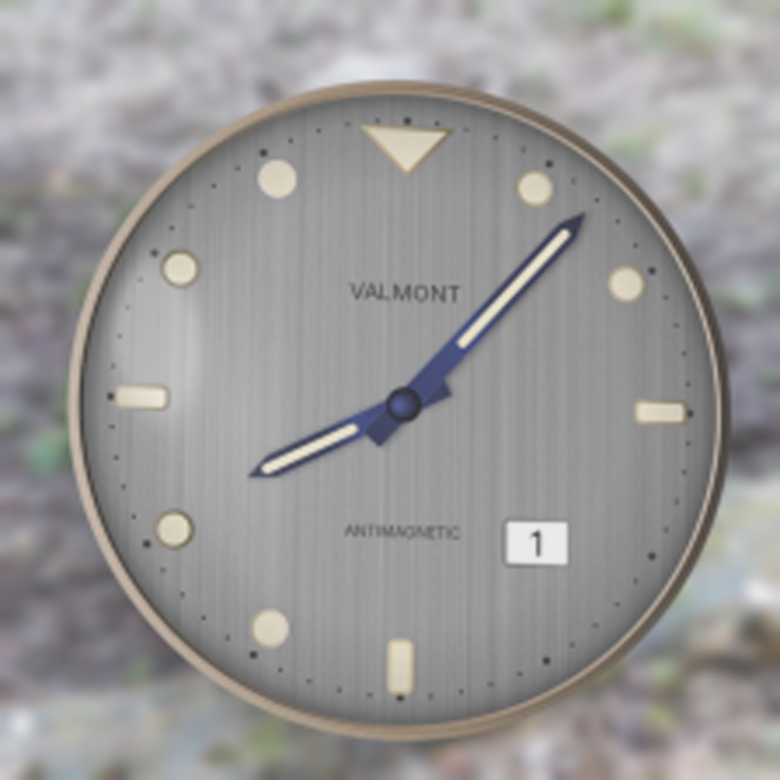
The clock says {"hour": 8, "minute": 7}
